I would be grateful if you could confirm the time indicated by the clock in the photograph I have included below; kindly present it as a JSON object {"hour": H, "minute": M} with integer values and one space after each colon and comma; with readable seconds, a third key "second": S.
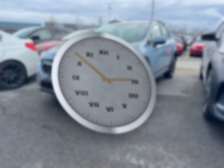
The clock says {"hour": 2, "minute": 52}
